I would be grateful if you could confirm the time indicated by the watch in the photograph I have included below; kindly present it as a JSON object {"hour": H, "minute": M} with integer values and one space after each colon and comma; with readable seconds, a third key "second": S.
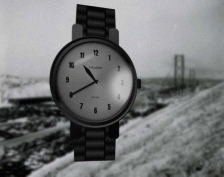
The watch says {"hour": 10, "minute": 40}
